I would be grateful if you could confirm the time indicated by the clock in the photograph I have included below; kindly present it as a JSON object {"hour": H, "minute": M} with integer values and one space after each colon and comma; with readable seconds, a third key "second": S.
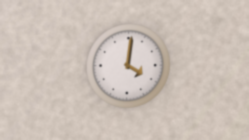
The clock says {"hour": 4, "minute": 1}
